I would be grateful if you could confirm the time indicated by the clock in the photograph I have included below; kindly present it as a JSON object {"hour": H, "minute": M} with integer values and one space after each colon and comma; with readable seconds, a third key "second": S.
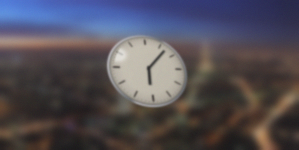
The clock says {"hour": 6, "minute": 7}
